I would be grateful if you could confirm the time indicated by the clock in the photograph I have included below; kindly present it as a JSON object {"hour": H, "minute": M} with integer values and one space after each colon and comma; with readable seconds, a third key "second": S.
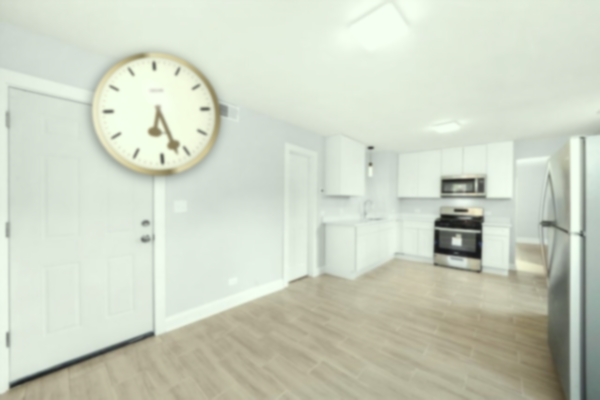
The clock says {"hour": 6, "minute": 27}
